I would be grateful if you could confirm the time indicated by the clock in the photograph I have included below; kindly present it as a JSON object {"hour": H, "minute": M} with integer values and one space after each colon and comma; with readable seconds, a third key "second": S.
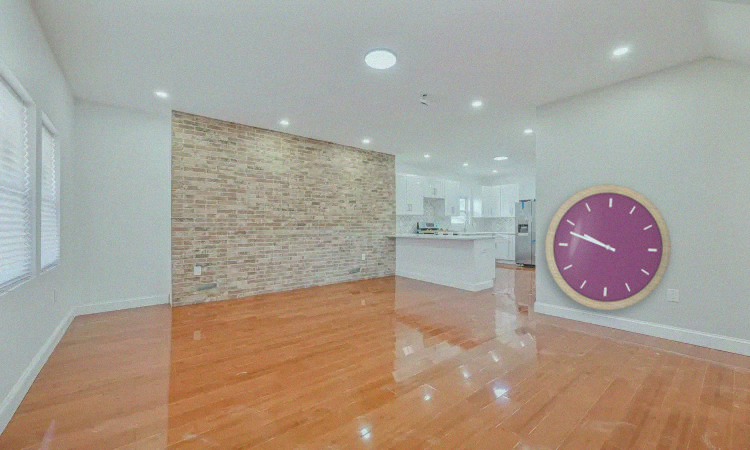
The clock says {"hour": 9, "minute": 48}
